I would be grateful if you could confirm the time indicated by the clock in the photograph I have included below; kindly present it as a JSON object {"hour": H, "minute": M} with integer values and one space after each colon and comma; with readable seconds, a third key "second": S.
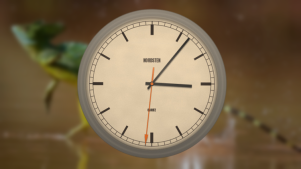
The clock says {"hour": 3, "minute": 6, "second": 31}
